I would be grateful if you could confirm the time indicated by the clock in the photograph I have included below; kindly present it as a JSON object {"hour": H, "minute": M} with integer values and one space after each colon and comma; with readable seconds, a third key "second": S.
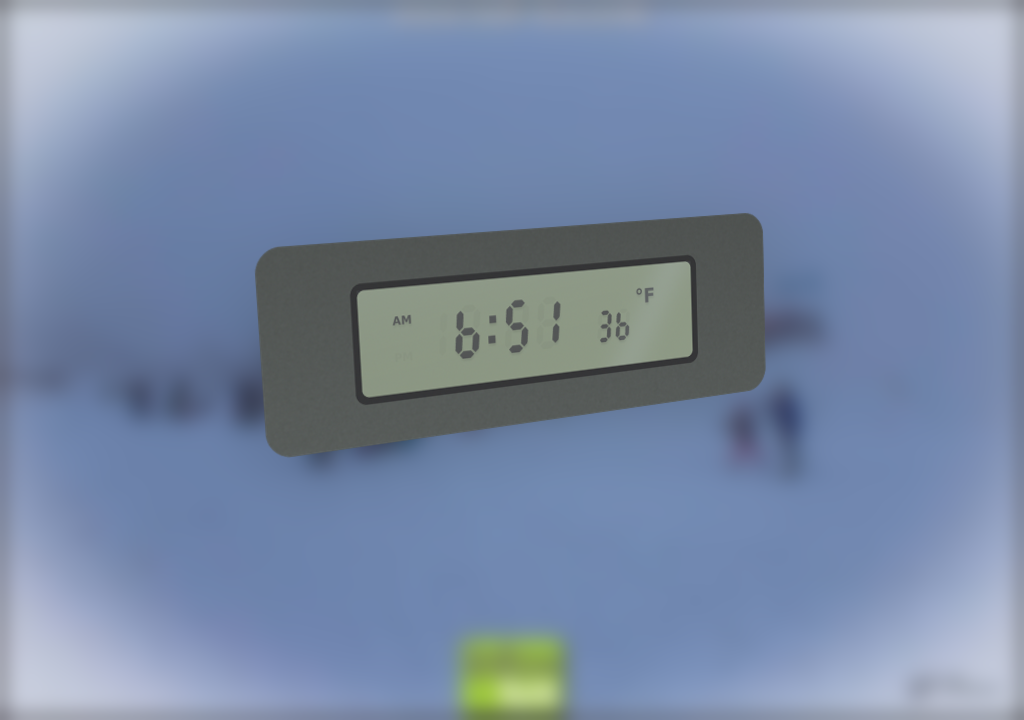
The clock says {"hour": 6, "minute": 51}
